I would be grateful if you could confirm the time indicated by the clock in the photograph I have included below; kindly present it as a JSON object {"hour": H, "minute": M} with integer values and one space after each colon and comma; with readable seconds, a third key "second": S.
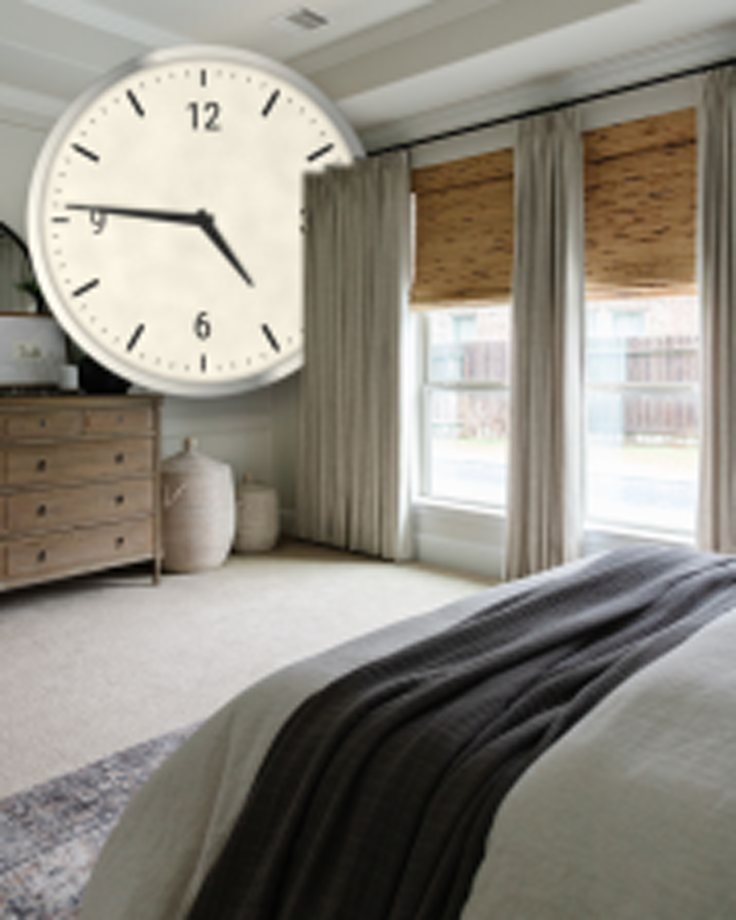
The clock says {"hour": 4, "minute": 46}
